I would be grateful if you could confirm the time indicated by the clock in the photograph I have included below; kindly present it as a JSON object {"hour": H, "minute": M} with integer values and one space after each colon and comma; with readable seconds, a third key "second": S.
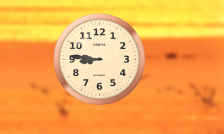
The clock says {"hour": 8, "minute": 46}
